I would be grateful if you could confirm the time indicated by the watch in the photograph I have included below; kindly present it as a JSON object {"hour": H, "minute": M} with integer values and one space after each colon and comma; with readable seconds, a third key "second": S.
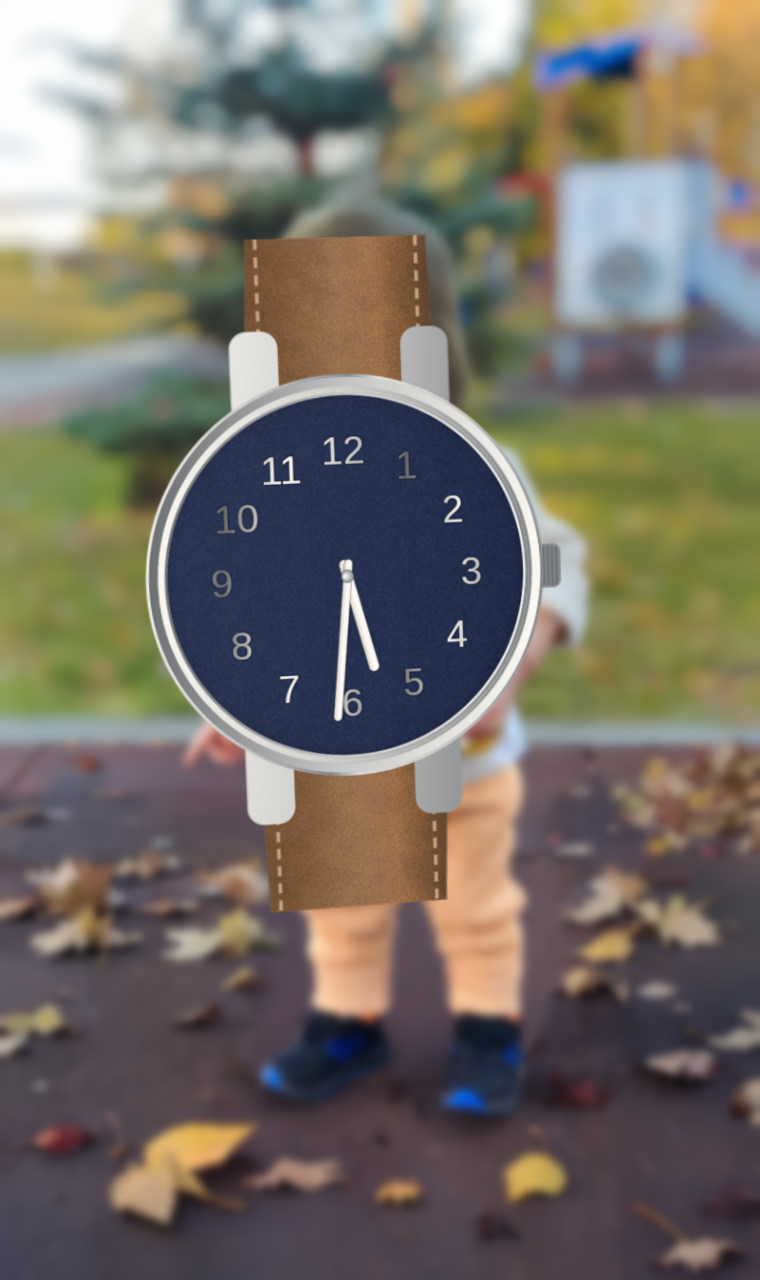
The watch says {"hour": 5, "minute": 31}
